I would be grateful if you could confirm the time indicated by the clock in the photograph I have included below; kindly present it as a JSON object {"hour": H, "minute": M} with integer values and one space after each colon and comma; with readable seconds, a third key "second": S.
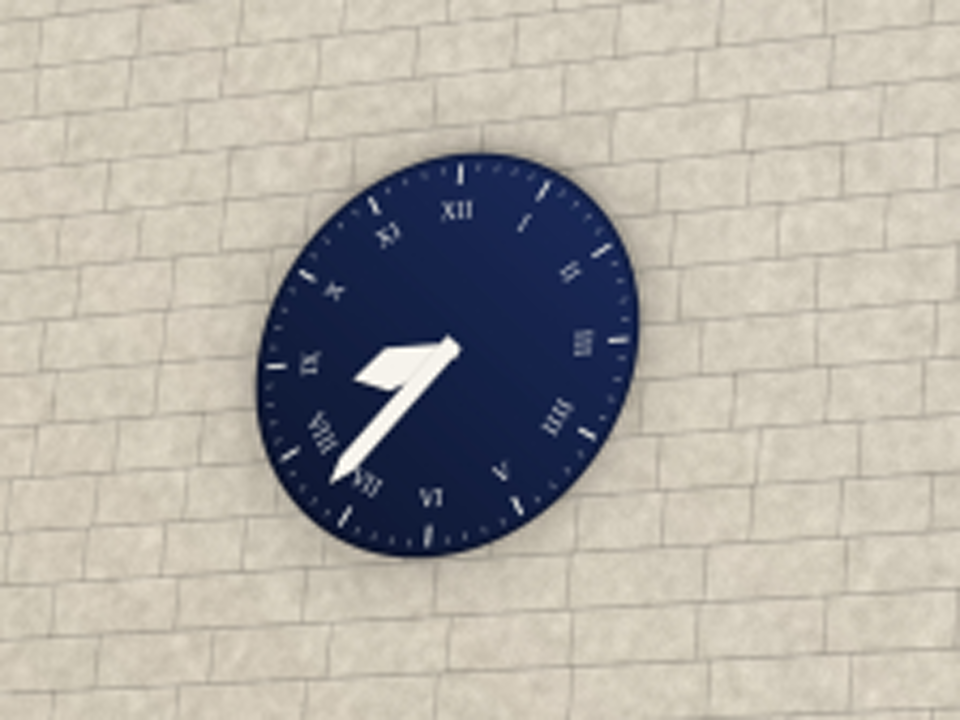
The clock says {"hour": 8, "minute": 37}
